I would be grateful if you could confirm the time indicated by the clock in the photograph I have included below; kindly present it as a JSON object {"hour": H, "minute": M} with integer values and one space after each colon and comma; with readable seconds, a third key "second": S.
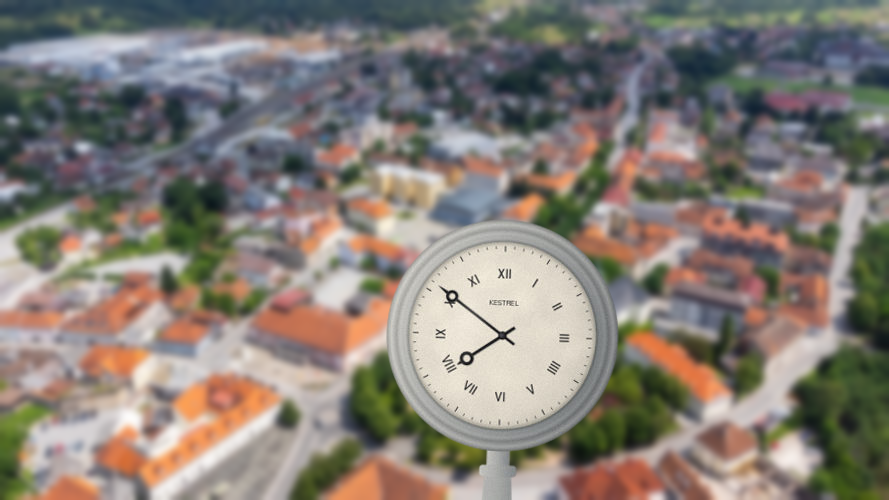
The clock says {"hour": 7, "minute": 51}
